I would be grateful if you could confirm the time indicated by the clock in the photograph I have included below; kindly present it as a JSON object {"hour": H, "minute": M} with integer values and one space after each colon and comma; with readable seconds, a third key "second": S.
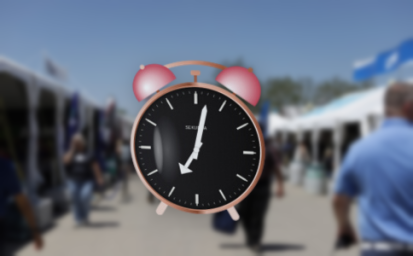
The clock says {"hour": 7, "minute": 2}
